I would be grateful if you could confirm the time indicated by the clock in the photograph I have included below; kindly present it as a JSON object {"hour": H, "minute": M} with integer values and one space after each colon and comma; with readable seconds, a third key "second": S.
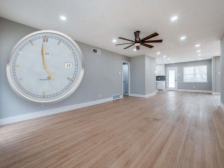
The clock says {"hour": 4, "minute": 59}
